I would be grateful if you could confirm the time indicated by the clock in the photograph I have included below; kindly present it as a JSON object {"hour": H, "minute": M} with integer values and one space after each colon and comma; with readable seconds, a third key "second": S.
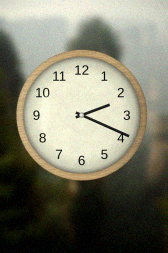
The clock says {"hour": 2, "minute": 19}
